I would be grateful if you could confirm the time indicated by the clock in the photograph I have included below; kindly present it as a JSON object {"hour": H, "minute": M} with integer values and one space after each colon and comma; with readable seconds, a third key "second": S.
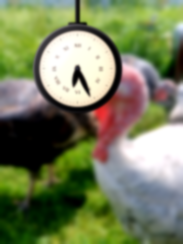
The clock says {"hour": 6, "minute": 26}
